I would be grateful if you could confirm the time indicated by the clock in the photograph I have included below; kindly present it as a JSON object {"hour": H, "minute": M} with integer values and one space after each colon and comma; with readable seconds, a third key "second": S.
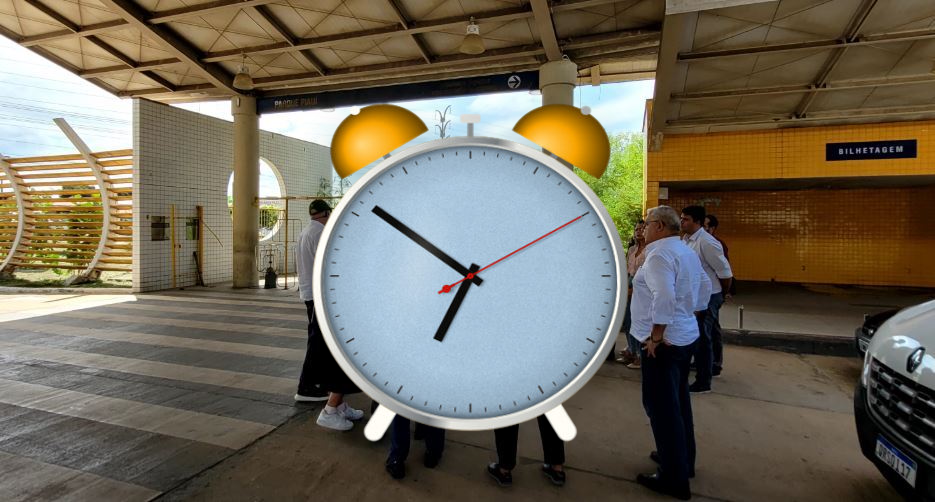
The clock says {"hour": 6, "minute": 51, "second": 10}
